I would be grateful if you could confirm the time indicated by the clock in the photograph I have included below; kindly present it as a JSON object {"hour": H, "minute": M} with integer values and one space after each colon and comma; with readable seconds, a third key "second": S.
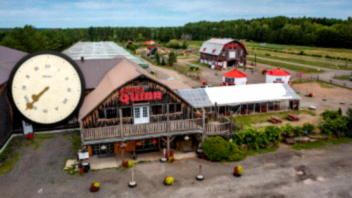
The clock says {"hour": 7, "minute": 37}
